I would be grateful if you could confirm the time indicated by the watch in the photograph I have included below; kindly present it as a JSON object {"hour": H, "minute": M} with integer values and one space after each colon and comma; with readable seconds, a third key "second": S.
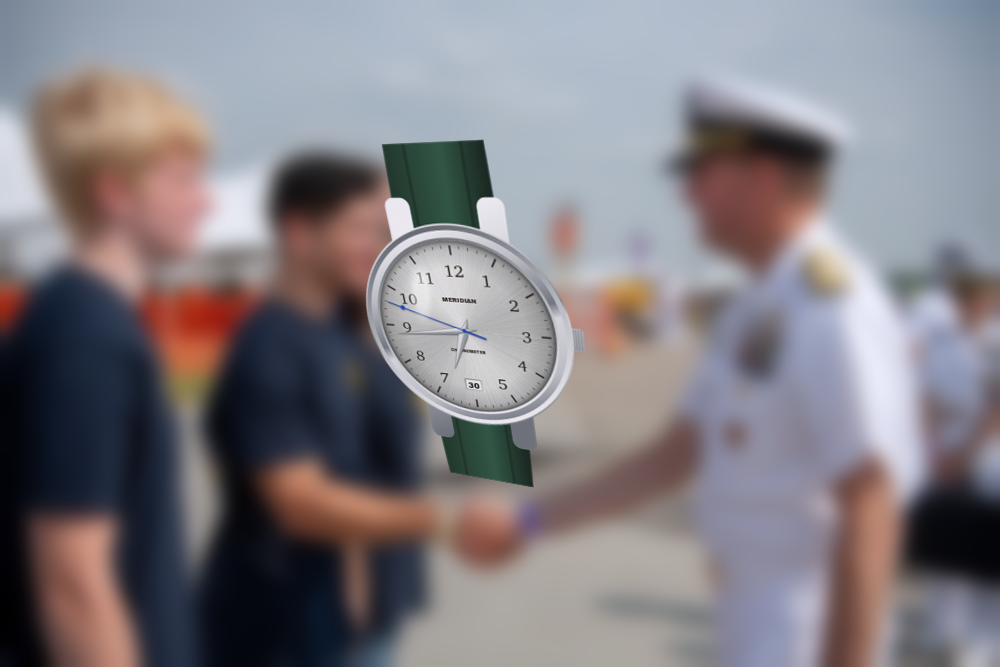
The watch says {"hour": 6, "minute": 43, "second": 48}
